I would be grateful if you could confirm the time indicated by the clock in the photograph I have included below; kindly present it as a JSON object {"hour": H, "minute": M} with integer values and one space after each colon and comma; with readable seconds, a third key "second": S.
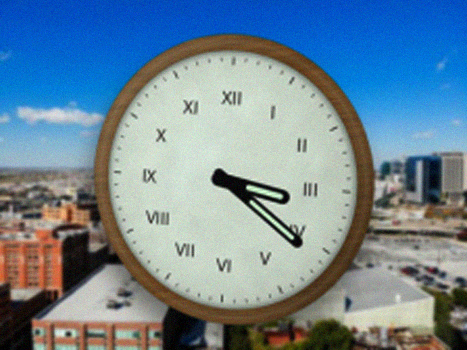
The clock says {"hour": 3, "minute": 21}
